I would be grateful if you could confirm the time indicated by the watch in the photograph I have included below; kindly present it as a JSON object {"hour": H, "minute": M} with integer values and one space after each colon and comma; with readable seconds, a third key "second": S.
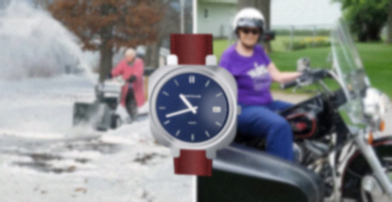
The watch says {"hour": 10, "minute": 42}
